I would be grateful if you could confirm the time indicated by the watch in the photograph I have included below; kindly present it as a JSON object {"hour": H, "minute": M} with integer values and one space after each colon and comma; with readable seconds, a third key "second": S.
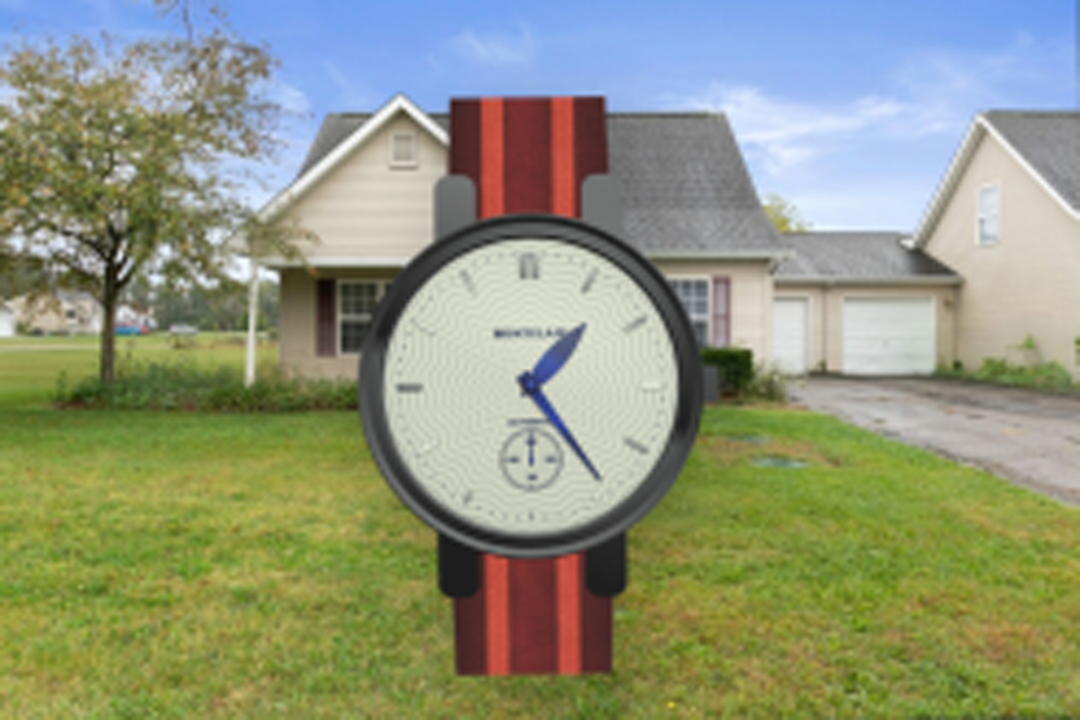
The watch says {"hour": 1, "minute": 24}
